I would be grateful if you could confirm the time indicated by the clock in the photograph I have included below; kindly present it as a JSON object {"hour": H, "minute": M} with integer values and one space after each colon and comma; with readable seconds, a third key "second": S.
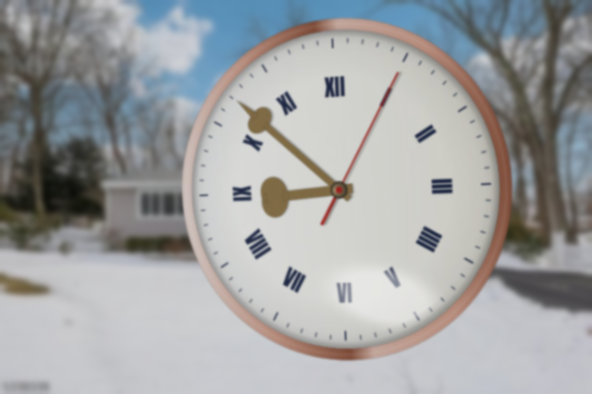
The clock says {"hour": 8, "minute": 52, "second": 5}
